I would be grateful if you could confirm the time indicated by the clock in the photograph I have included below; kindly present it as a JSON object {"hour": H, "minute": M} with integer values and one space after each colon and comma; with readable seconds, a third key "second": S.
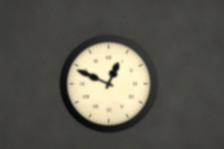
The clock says {"hour": 12, "minute": 49}
